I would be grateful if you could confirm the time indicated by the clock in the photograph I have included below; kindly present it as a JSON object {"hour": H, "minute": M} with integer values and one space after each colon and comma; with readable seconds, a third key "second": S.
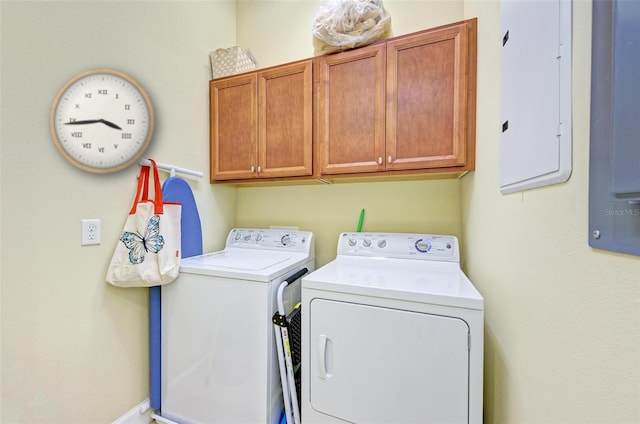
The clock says {"hour": 3, "minute": 44}
